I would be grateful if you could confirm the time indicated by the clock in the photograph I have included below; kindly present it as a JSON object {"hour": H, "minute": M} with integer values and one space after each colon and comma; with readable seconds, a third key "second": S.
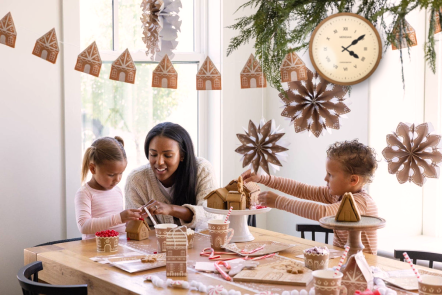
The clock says {"hour": 4, "minute": 9}
